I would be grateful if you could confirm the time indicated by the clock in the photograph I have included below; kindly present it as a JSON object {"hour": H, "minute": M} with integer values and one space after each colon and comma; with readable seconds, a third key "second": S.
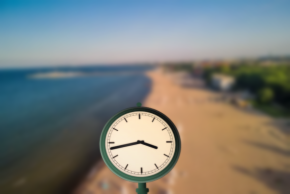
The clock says {"hour": 3, "minute": 43}
